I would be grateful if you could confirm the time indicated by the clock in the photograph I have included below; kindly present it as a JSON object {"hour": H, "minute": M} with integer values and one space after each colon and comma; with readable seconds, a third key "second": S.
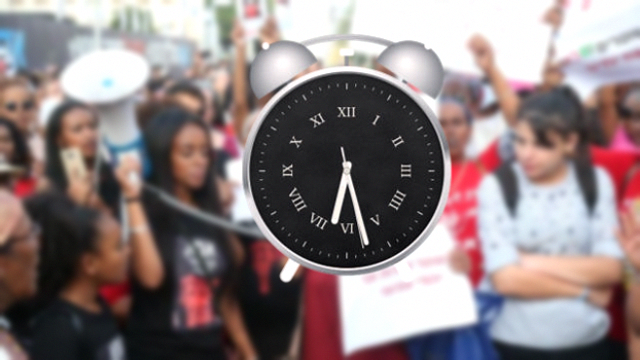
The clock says {"hour": 6, "minute": 27, "second": 28}
